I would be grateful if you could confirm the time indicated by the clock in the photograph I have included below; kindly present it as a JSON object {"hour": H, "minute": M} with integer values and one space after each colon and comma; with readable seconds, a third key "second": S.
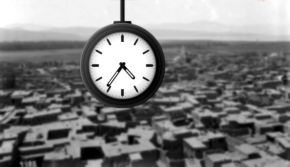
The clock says {"hour": 4, "minute": 36}
